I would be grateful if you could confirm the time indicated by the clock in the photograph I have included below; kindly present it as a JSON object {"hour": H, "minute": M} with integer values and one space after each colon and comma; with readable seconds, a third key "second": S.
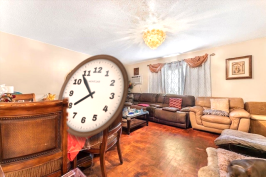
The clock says {"hour": 7, "minute": 53}
